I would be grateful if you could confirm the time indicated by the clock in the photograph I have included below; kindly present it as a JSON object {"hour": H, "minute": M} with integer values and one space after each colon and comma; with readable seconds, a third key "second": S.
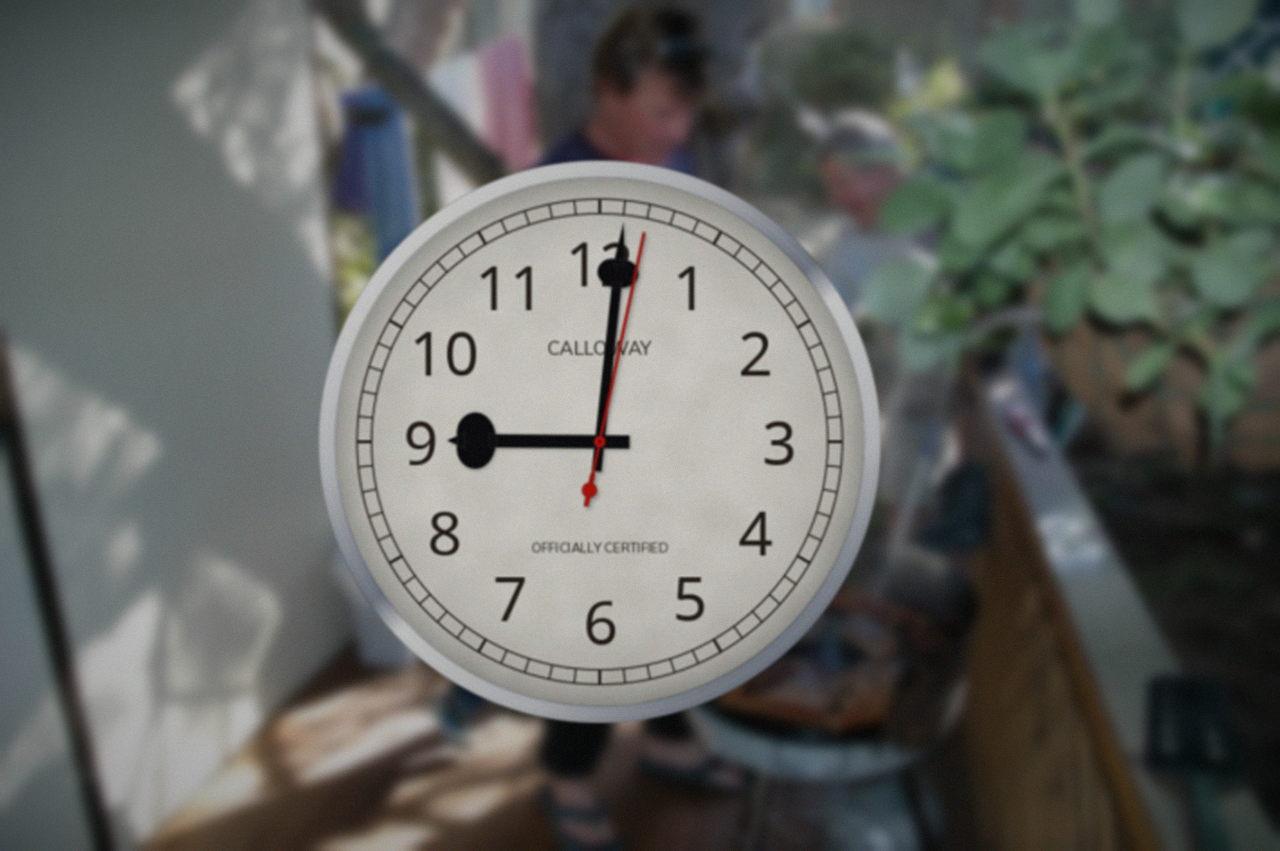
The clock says {"hour": 9, "minute": 1, "second": 2}
